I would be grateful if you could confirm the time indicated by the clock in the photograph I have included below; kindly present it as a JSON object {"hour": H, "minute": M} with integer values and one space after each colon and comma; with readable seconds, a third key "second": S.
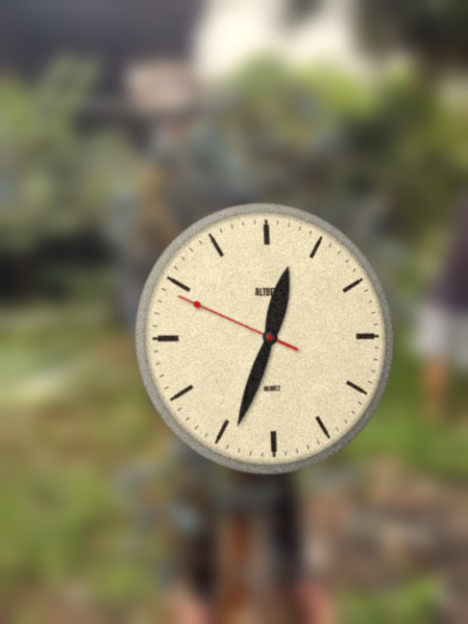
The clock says {"hour": 12, "minute": 33, "second": 49}
